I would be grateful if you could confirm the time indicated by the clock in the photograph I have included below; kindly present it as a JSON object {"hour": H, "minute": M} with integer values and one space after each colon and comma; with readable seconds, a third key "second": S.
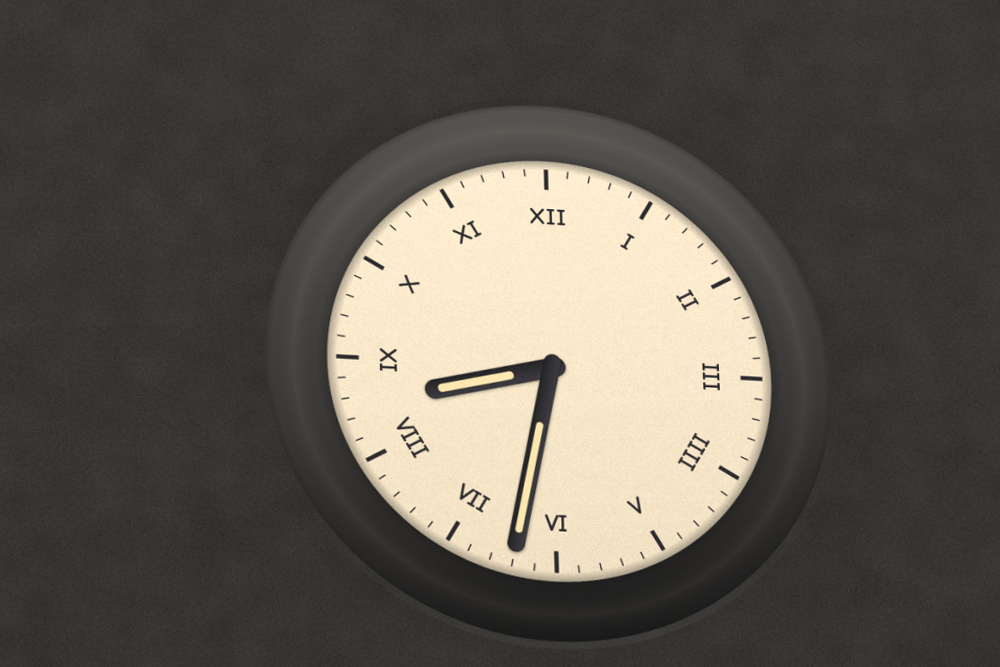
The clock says {"hour": 8, "minute": 32}
